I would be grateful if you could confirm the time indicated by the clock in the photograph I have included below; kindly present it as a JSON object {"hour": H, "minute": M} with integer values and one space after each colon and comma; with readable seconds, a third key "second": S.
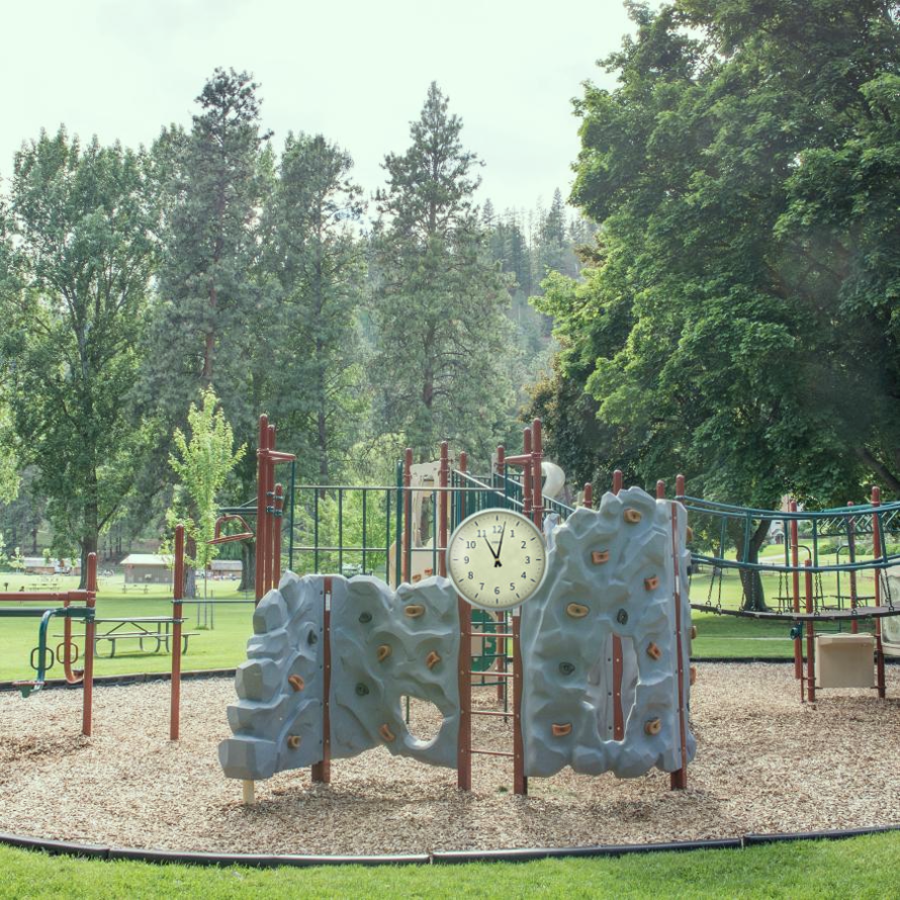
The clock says {"hour": 11, "minute": 2}
